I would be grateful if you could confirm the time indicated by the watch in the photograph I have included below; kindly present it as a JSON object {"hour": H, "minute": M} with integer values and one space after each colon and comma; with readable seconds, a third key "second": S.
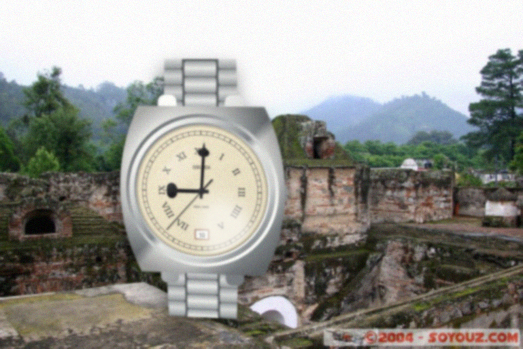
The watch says {"hour": 9, "minute": 0, "second": 37}
